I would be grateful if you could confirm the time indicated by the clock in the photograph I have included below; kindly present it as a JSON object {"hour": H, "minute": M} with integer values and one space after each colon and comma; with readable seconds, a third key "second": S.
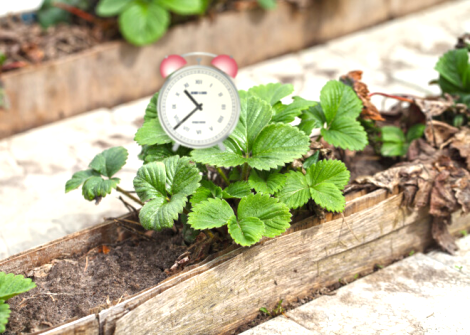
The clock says {"hour": 10, "minute": 38}
